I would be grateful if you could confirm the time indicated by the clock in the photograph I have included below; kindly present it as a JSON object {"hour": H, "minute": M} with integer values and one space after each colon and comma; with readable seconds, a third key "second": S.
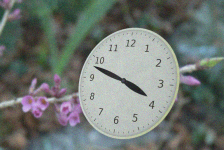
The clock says {"hour": 3, "minute": 48}
